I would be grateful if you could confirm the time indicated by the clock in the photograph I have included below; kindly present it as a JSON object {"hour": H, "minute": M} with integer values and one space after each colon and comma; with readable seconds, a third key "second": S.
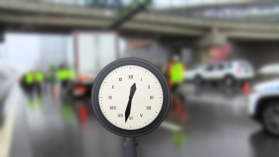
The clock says {"hour": 12, "minute": 32}
